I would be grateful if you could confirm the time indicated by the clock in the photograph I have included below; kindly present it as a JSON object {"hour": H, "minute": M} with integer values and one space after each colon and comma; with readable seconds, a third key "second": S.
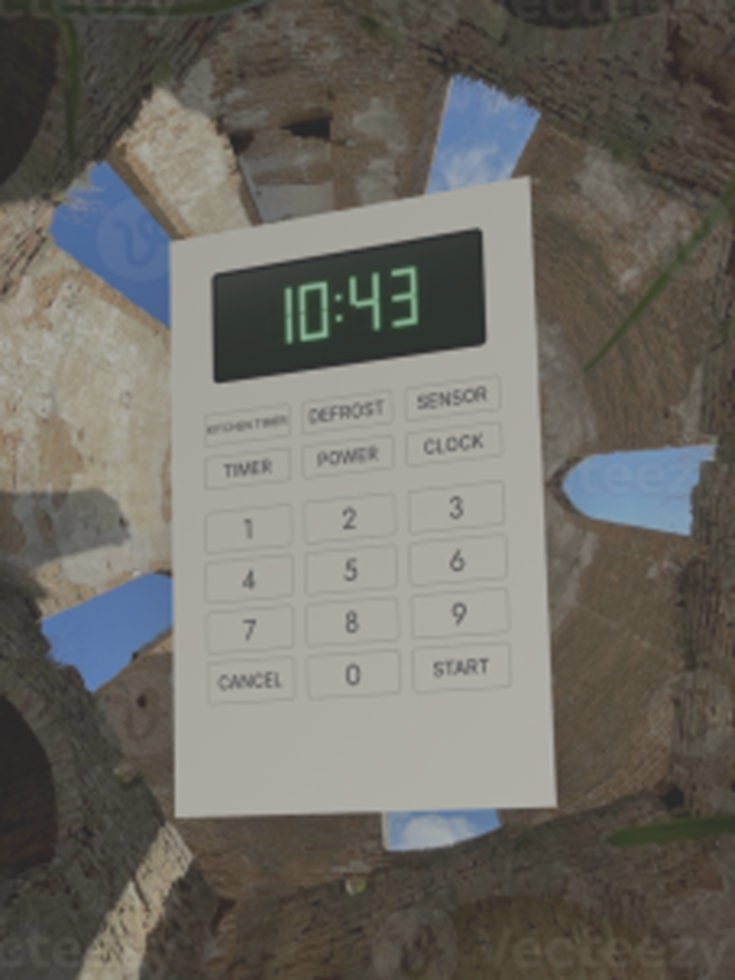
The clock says {"hour": 10, "minute": 43}
